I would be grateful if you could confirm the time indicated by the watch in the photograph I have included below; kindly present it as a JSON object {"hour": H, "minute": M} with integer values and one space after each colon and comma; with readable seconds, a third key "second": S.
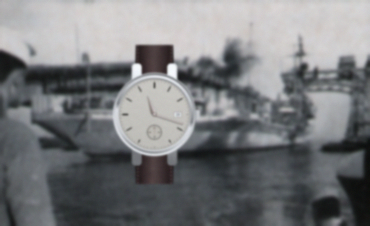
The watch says {"hour": 11, "minute": 18}
